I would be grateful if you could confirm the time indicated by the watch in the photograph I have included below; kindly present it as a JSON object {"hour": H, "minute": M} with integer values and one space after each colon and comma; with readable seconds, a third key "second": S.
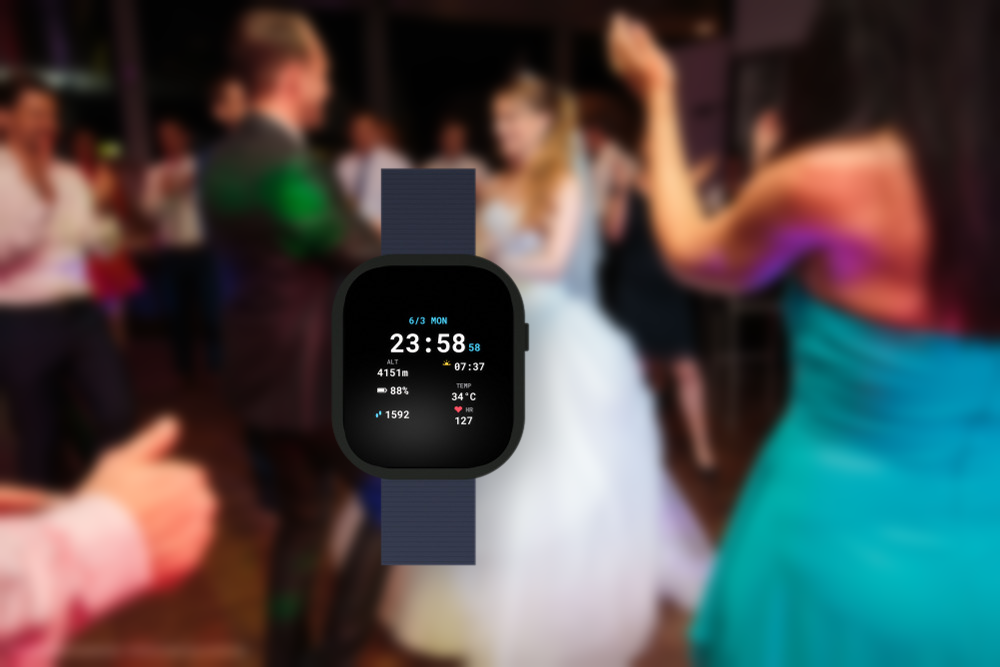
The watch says {"hour": 23, "minute": 58, "second": 58}
